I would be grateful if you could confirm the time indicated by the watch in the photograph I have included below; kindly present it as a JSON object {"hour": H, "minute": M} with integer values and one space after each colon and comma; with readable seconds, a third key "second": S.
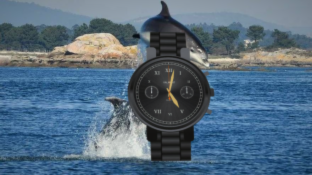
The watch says {"hour": 5, "minute": 2}
